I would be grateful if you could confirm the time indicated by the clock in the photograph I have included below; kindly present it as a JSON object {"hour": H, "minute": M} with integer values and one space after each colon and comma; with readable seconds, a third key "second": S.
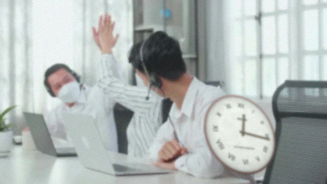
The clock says {"hour": 12, "minute": 16}
